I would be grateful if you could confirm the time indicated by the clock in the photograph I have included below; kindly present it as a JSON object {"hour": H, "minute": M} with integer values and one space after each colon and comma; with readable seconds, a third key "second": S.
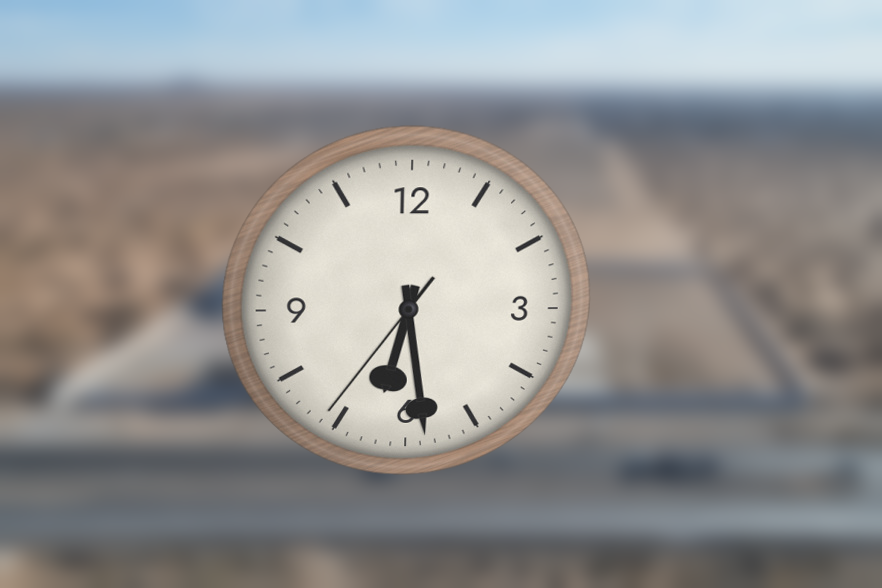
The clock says {"hour": 6, "minute": 28, "second": 36}
